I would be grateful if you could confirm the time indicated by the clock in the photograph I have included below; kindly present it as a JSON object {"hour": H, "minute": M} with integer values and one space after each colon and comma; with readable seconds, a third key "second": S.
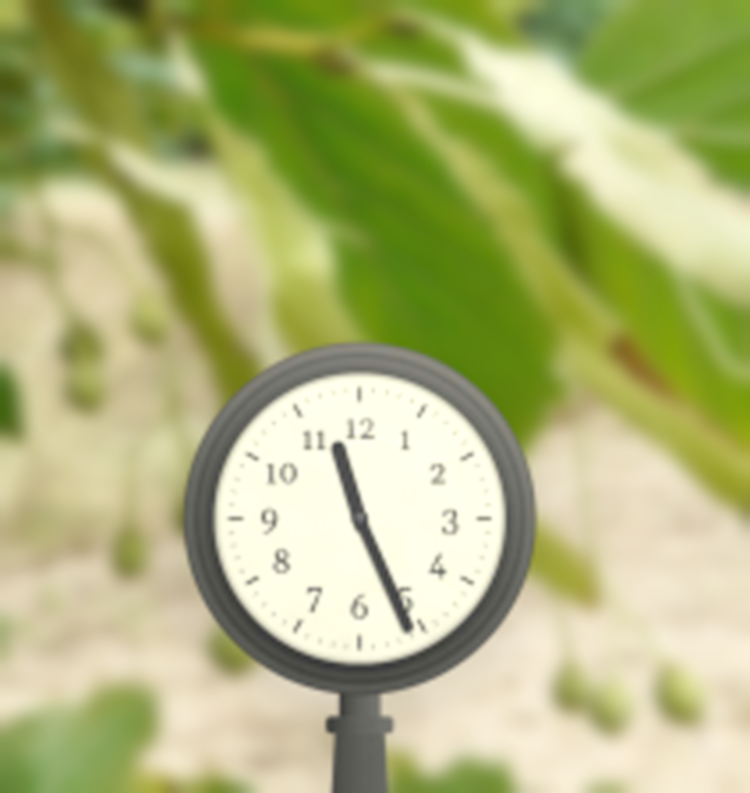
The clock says {"hour": 11, "minute": 26}
